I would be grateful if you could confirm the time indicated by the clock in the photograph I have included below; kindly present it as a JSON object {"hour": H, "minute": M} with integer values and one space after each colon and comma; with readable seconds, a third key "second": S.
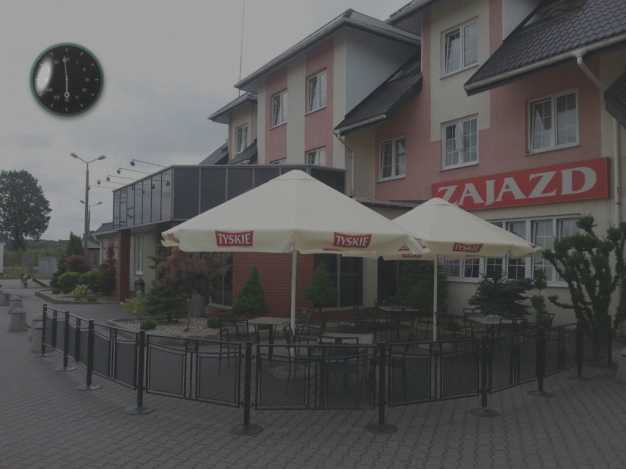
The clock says {"hour": 5, "minute": 59}
